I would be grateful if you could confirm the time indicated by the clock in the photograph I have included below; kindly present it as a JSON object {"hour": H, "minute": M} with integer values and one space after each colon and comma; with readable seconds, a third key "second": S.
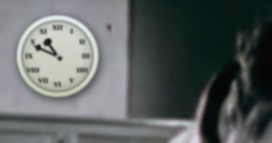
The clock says {"hour": 10, "minute": 49}
